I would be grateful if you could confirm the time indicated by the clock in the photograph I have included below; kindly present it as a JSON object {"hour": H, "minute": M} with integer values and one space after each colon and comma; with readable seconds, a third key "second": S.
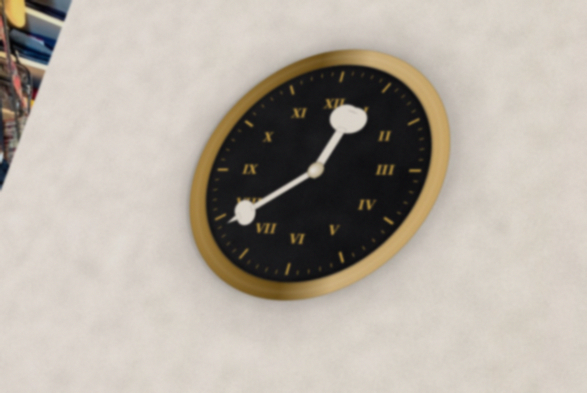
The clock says {"hour": 12, "minute": 39}
